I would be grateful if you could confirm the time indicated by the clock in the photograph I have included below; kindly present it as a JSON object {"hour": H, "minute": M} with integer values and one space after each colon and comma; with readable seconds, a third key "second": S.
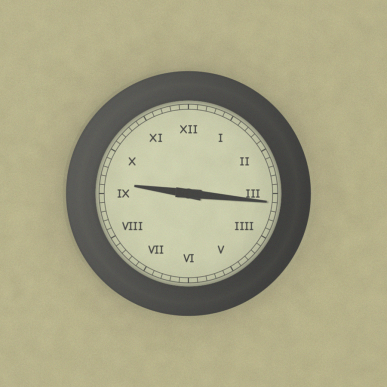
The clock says {"hour": 9, "minute": 16}
